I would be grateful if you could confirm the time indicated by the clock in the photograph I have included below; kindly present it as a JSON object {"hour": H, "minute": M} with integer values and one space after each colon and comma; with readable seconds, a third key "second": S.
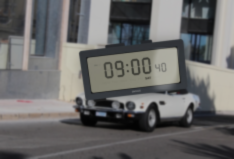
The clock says {"hour": 9, "minute": 0, "second": 40}
